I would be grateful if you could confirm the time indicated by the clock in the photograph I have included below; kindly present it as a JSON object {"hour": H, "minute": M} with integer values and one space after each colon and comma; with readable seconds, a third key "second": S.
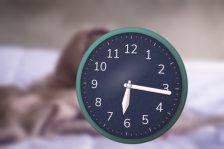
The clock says {"hour": 6, "minute": 16}
